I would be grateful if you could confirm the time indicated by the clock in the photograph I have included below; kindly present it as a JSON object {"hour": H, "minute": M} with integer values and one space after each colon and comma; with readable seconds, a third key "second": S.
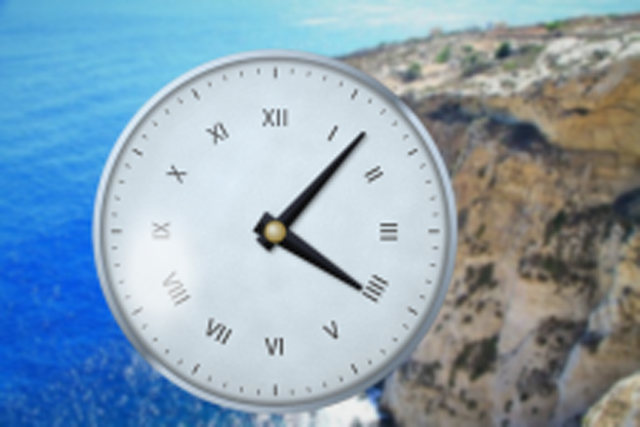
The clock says {"hour": 4, "minute": 7}
